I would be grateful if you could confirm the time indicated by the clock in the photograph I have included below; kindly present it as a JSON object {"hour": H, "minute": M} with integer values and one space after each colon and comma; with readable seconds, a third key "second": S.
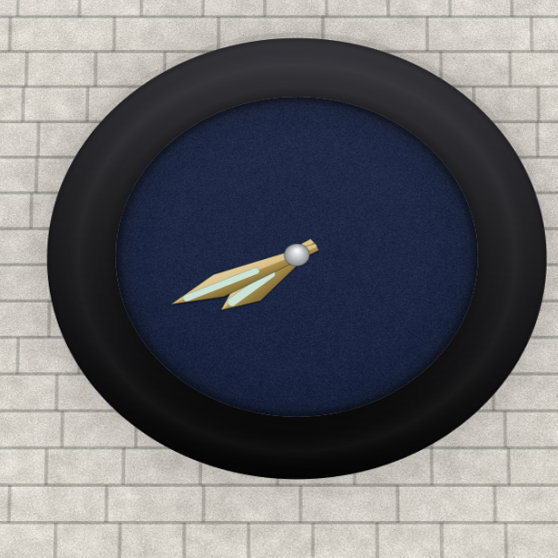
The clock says {"hour": 7, "minute": 41}
